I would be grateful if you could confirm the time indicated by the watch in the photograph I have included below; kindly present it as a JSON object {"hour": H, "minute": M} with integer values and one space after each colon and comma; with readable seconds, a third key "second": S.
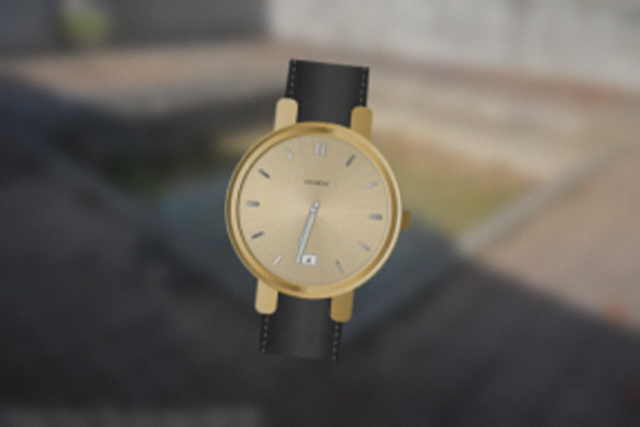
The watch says {"hour": 6, "minute": 32}
